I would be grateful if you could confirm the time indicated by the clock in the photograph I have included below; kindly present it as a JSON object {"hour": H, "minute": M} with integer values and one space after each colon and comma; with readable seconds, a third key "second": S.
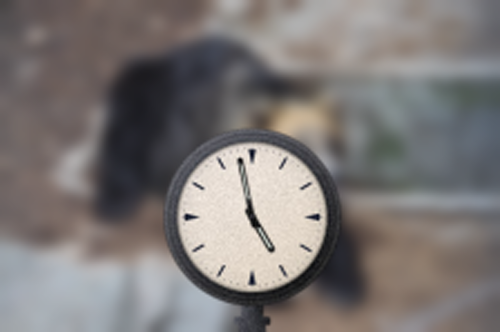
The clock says {"hour": 4, "minute": 58}
